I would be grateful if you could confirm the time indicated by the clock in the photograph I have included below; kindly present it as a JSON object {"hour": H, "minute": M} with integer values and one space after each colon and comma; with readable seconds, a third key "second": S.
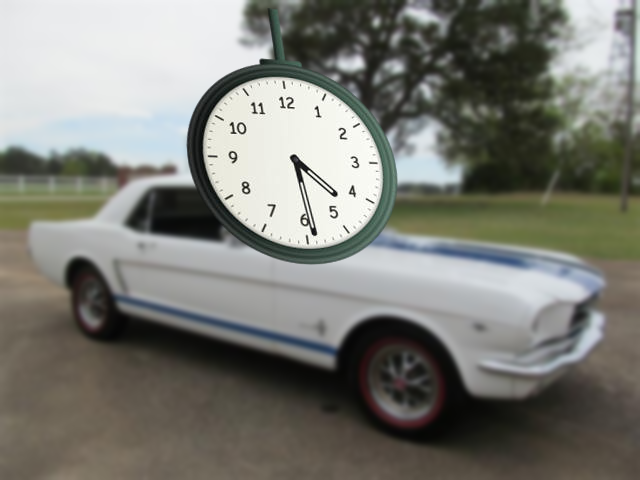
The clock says {"hour": 4, "minute": 29}
